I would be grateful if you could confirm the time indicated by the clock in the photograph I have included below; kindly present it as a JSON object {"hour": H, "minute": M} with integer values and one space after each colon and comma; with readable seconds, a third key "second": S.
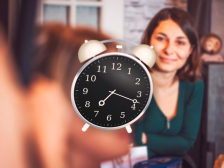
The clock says {"hour": 7, "minute": 18}
